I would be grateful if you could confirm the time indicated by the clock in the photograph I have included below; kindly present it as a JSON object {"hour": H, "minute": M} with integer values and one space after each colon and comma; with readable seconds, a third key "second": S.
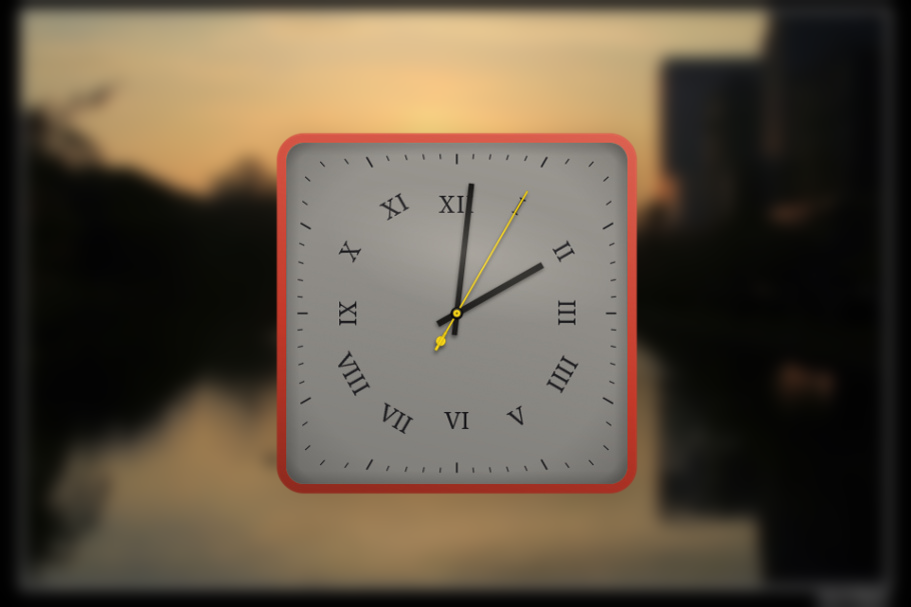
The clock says {"hour": 2, "minute": 1, "second": 5}
